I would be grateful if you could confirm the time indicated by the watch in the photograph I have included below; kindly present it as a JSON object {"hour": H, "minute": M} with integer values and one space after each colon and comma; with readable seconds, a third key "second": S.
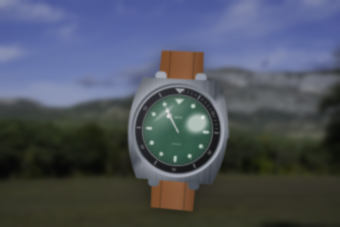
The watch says {"hour": 10, "minute": 55}
